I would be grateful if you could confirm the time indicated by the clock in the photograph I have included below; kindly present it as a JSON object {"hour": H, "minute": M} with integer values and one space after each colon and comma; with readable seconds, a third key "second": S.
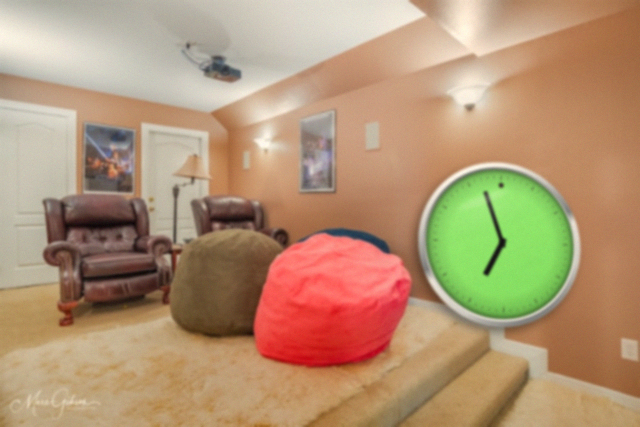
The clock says {"hour": 6, "minute": 57}
